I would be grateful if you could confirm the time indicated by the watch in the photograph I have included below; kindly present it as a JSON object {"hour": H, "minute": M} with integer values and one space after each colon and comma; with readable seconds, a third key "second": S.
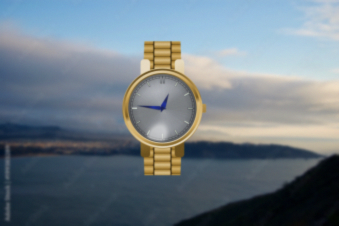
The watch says {"hour": 12, "minute": 46}
